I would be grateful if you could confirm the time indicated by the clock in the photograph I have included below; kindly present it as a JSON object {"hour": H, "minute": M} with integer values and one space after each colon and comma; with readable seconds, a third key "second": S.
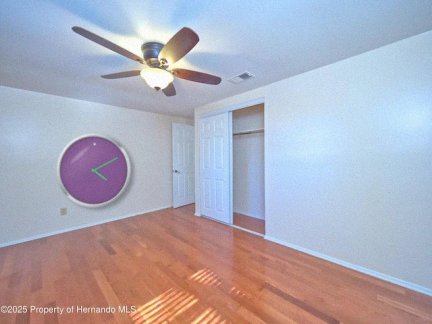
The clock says {"hour": 4, "minute": 10}
